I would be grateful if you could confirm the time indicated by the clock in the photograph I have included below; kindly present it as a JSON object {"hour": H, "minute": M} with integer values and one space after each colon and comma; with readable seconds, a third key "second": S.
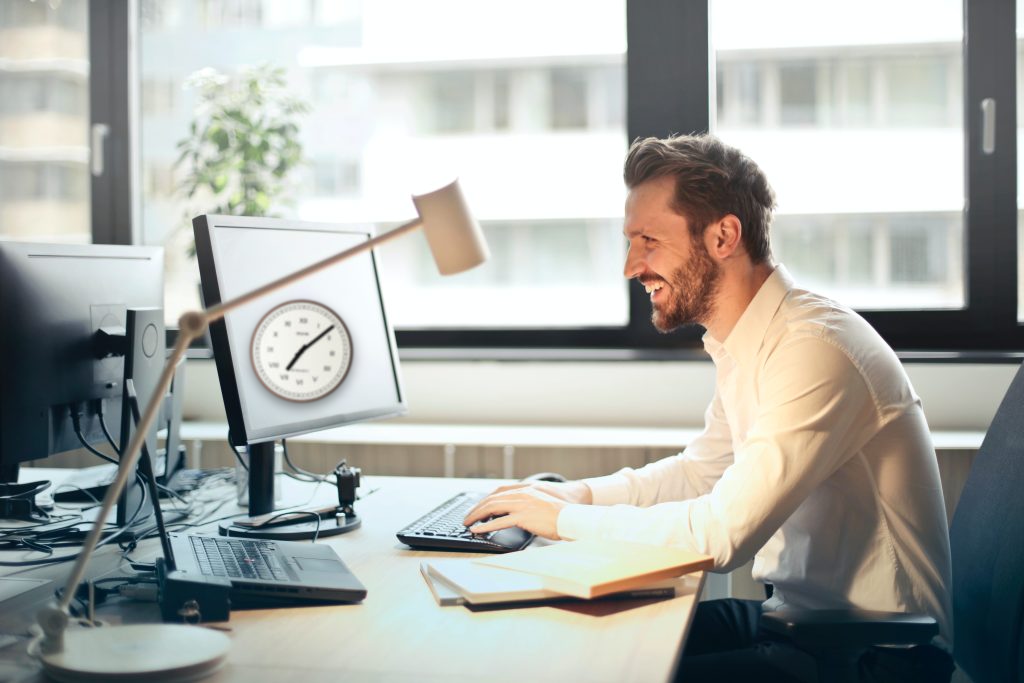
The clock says {"hour": 7, "minute": 8}
